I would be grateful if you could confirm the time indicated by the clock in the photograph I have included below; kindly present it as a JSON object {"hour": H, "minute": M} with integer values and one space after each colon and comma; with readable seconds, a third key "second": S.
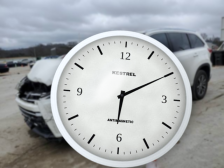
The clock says {"hour": 6, "minute": 10}
